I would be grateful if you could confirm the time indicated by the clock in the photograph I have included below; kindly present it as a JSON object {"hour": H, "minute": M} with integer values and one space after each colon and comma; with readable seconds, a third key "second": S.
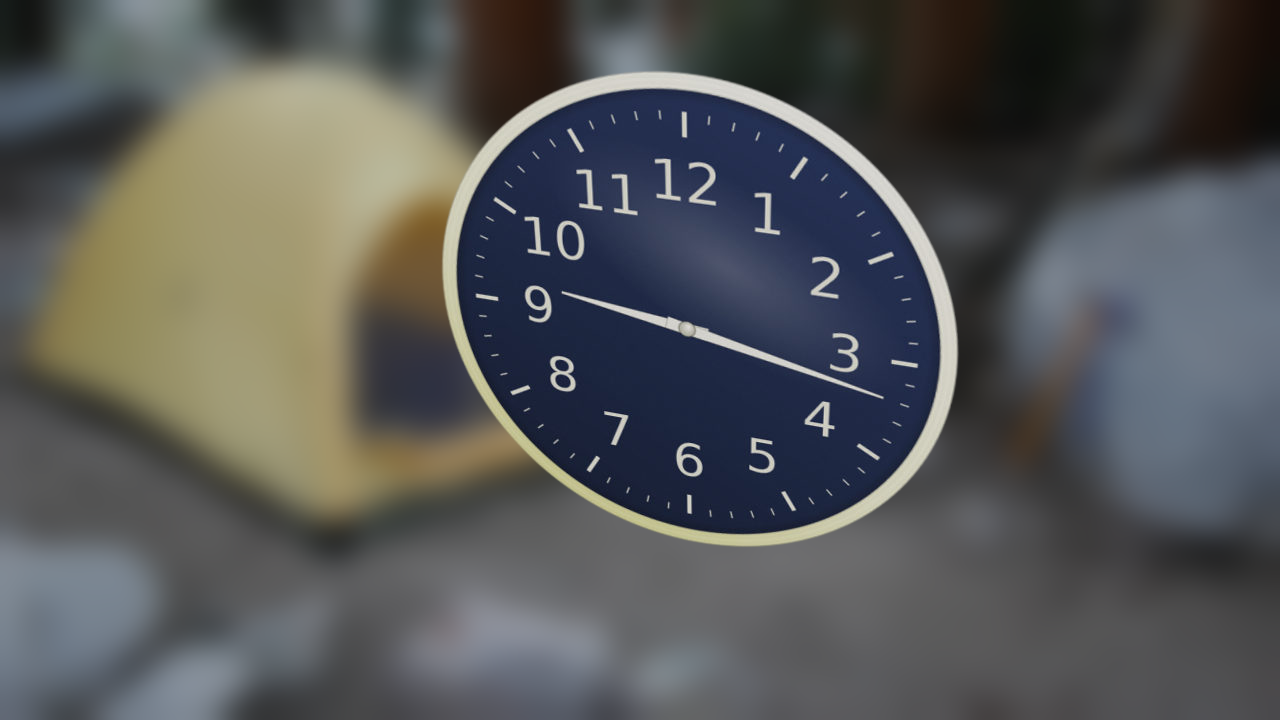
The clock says {"hour": 9, "minute": 17}
